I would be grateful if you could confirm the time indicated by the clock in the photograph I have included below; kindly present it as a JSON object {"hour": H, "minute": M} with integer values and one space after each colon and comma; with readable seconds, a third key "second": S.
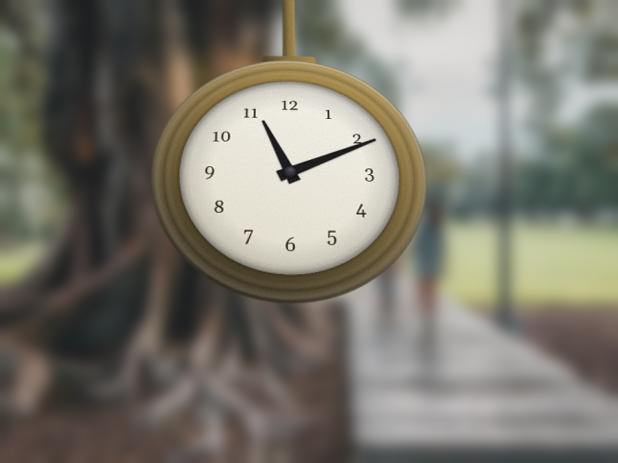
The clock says {"hour": 11, "minute": 11}
